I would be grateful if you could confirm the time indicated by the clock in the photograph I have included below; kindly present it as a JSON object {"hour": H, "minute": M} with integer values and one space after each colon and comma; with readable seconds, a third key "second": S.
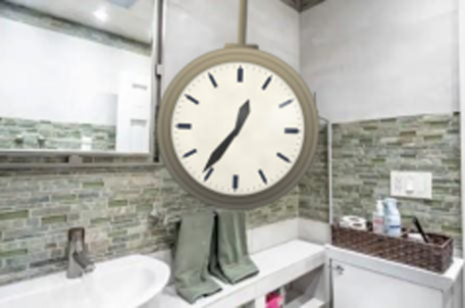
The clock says {"hour": 12, "minute": 36}
